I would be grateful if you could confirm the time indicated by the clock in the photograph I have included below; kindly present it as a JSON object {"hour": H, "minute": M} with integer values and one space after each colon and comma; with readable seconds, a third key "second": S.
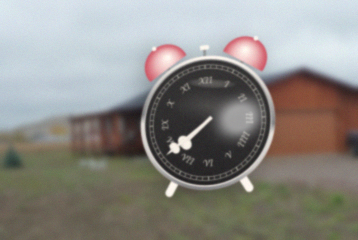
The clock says {"hour": 7, "minute": 39}
